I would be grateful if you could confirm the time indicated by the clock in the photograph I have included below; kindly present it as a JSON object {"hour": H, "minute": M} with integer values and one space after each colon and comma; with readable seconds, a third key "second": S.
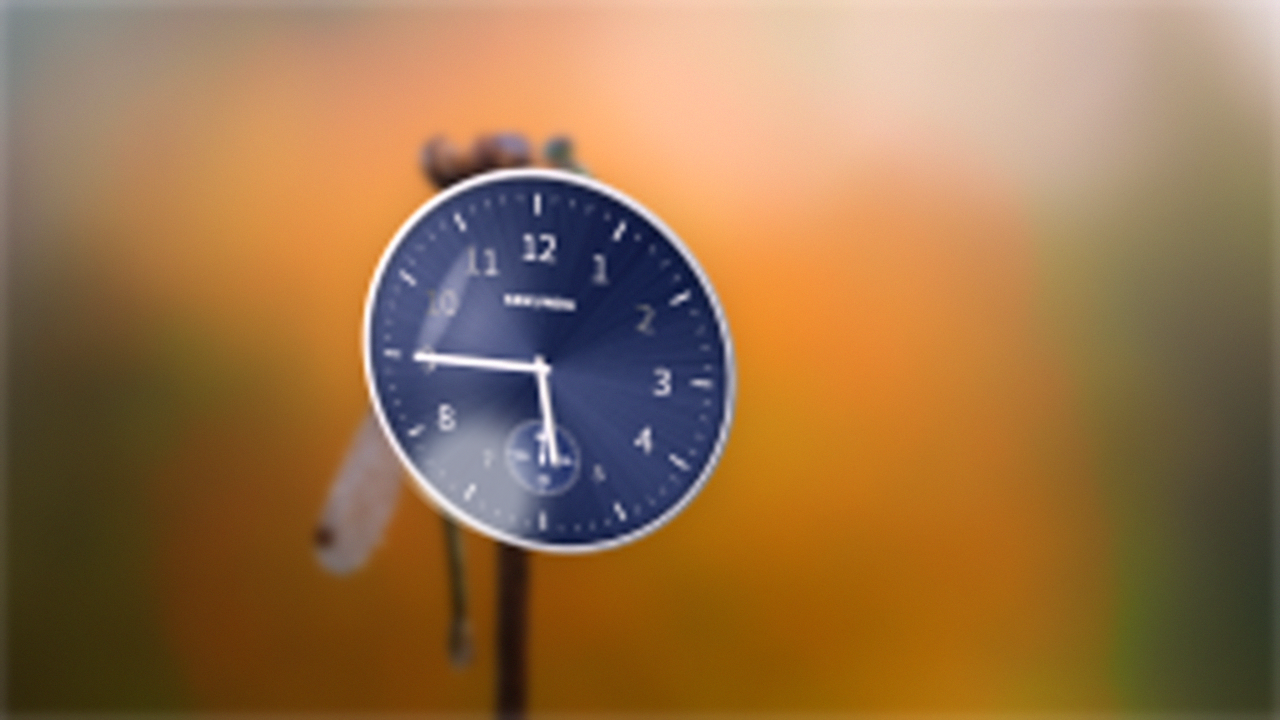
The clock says {"hour": 5, "minute": 45}
